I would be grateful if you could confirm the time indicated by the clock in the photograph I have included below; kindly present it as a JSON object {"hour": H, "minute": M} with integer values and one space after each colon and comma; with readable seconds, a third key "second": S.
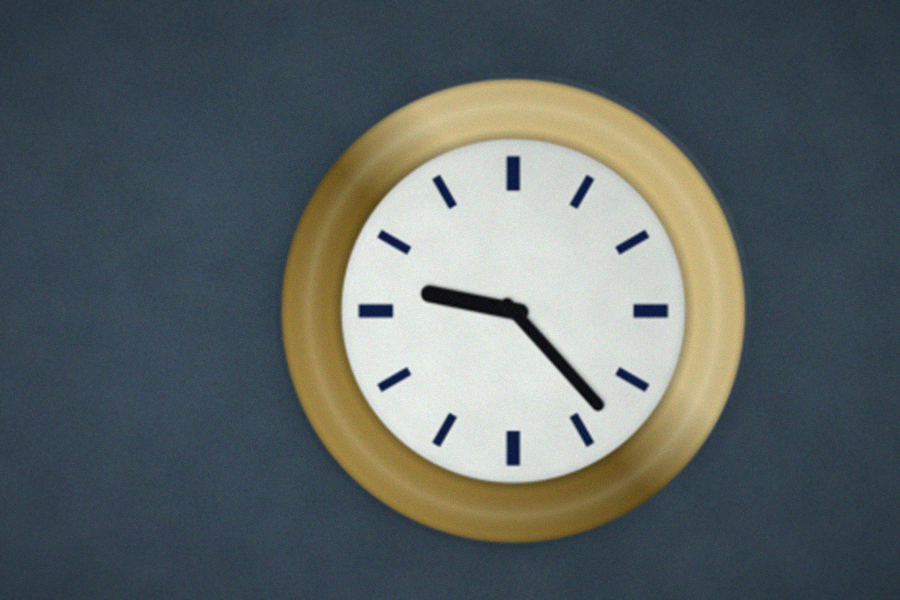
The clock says {"hour": 9, "minute": 23}
